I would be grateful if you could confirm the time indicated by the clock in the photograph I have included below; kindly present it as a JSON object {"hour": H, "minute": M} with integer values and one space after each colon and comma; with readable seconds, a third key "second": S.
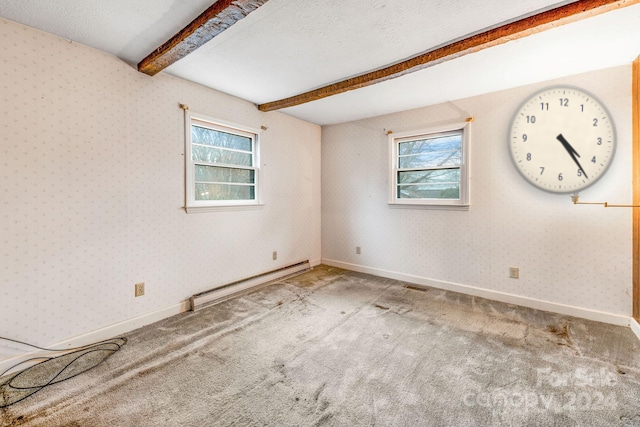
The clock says {"hour": 4, "minute": 24}
